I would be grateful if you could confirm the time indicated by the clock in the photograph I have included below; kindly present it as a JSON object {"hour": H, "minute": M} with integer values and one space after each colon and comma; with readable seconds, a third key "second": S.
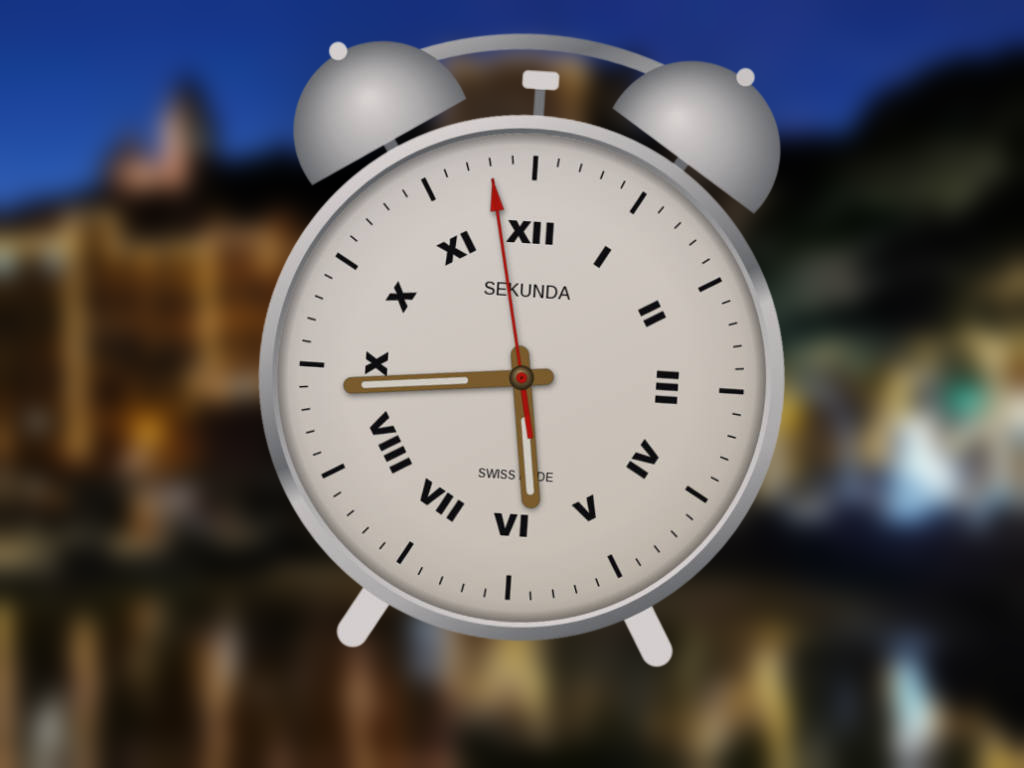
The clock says {"hour": 5, "minute": 43, "second": 58}
